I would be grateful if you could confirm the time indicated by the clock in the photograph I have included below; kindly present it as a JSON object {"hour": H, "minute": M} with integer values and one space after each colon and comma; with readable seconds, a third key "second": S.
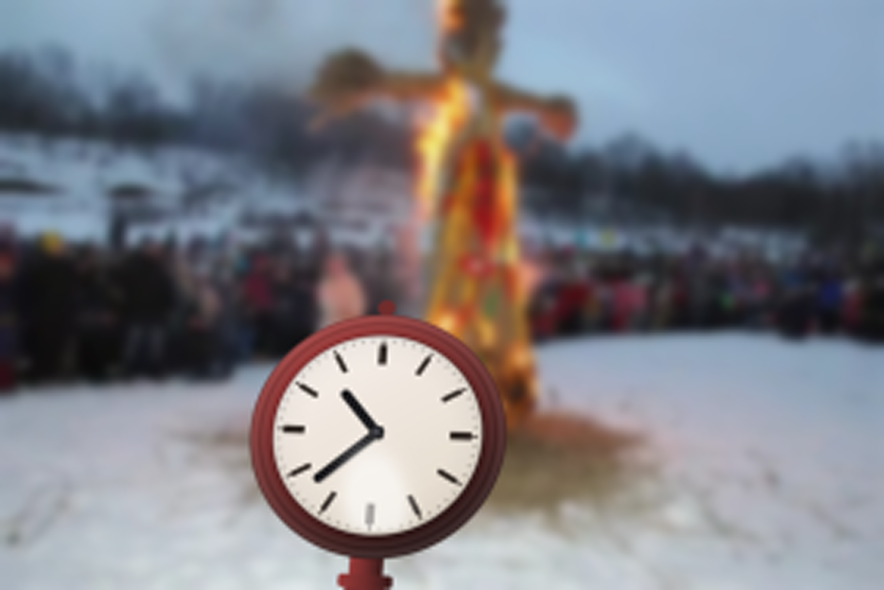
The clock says {"hour": 10, "minute": 38}
